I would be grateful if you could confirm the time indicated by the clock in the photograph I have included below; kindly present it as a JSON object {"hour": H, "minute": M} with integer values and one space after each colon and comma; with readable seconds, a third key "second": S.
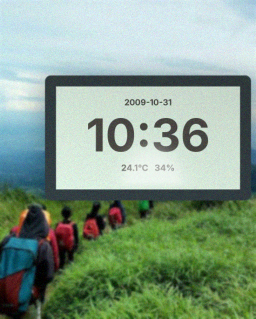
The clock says {"hour": 10, "minute": 36}
